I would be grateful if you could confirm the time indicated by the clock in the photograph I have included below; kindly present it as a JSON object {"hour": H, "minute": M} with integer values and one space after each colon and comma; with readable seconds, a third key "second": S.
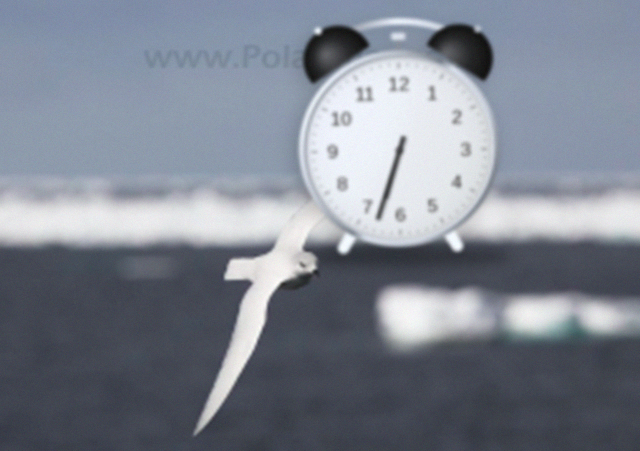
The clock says {"hour": 6, "minute": 33}
